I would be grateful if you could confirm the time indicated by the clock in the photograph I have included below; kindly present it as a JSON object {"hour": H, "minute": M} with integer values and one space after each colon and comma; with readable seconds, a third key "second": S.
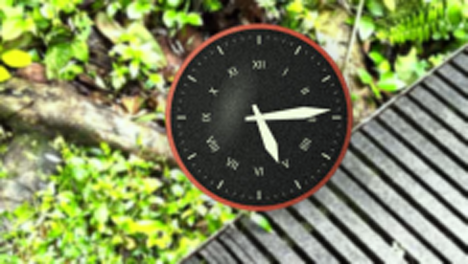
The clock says {"hour": 5, "minute": 14}
